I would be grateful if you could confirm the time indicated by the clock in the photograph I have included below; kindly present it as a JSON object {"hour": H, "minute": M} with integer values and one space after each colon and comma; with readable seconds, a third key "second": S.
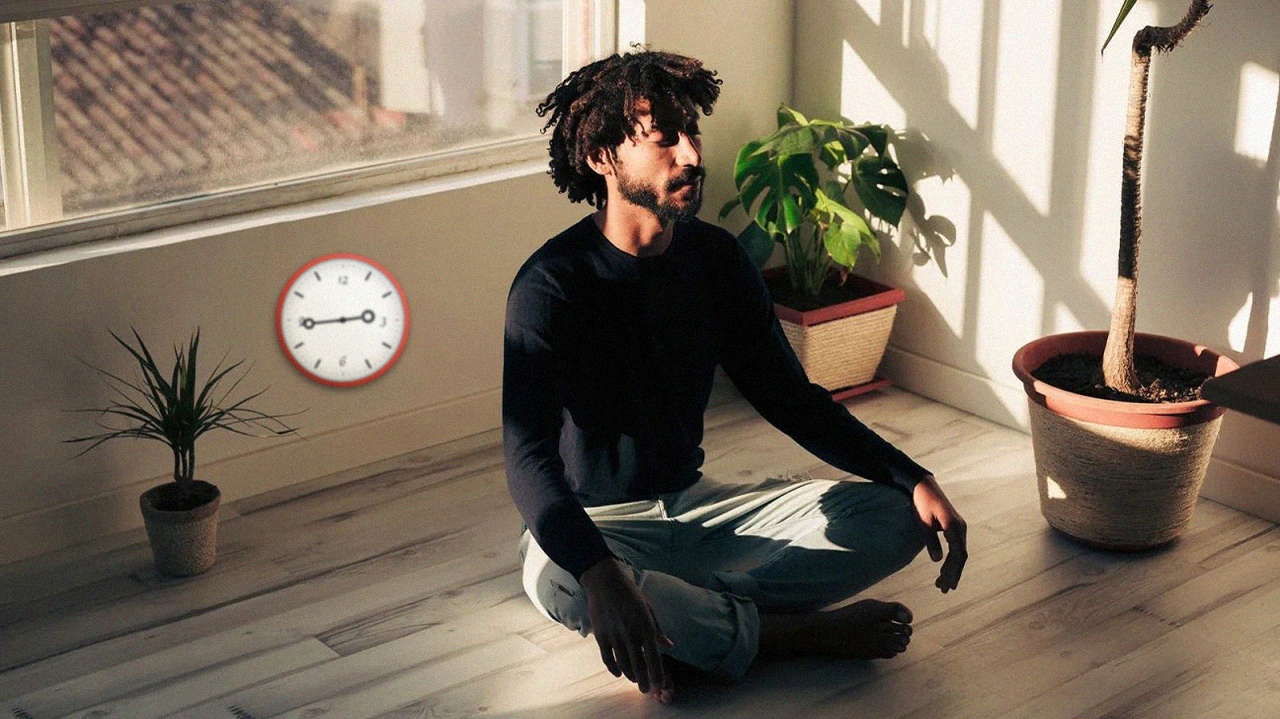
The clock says {"hour": 2, "minute": 44}
